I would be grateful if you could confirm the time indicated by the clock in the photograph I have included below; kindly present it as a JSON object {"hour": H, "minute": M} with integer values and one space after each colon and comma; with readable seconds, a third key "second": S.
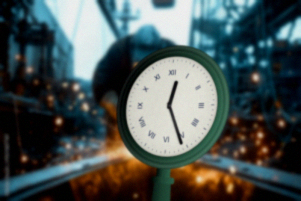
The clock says {"hour": 12, "minute": 26}
